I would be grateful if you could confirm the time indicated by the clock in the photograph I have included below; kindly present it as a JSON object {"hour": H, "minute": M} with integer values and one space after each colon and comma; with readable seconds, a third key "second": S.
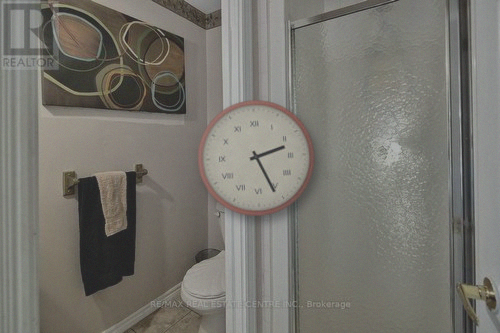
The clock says {"hour": 2, "minute": 26}
